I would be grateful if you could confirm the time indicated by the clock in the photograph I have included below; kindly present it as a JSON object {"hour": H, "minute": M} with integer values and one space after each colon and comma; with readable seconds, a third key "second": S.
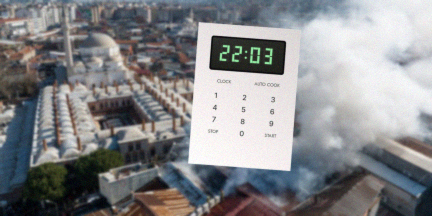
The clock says {"hour": 22, "minute": 3}
